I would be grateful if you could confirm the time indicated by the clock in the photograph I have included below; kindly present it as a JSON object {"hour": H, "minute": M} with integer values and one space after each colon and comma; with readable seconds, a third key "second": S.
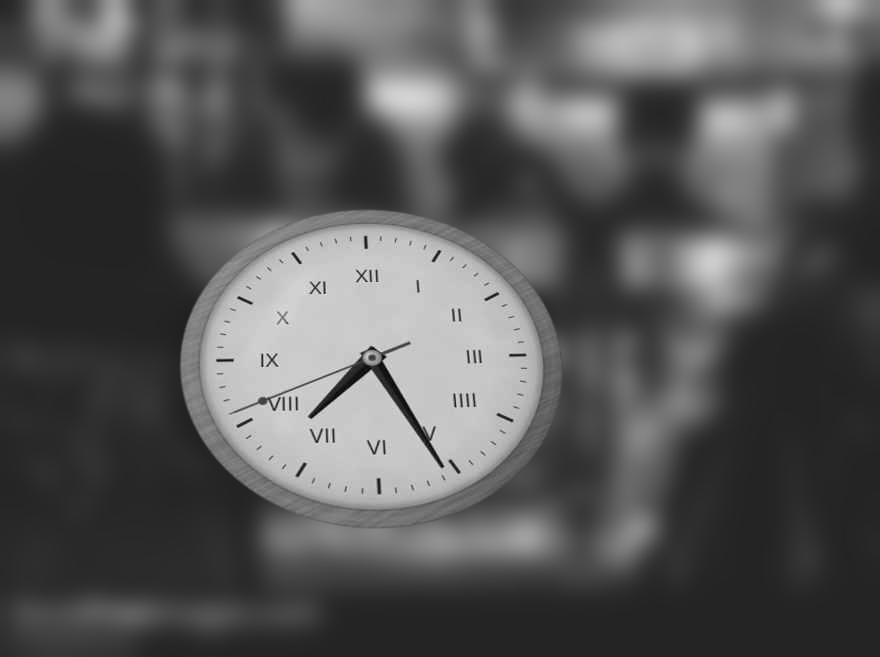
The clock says {"hour": 7, "minute": 25, "second": 41}
